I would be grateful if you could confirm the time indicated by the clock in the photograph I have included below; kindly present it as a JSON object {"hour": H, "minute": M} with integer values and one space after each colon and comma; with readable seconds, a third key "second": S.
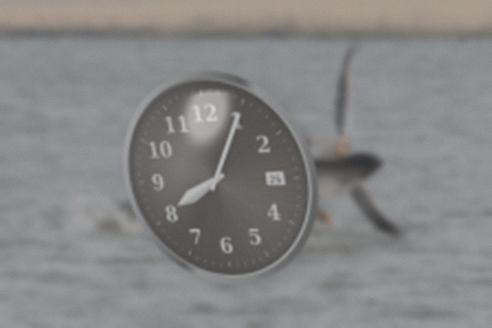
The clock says {"hour": 8, "minute": 5}
